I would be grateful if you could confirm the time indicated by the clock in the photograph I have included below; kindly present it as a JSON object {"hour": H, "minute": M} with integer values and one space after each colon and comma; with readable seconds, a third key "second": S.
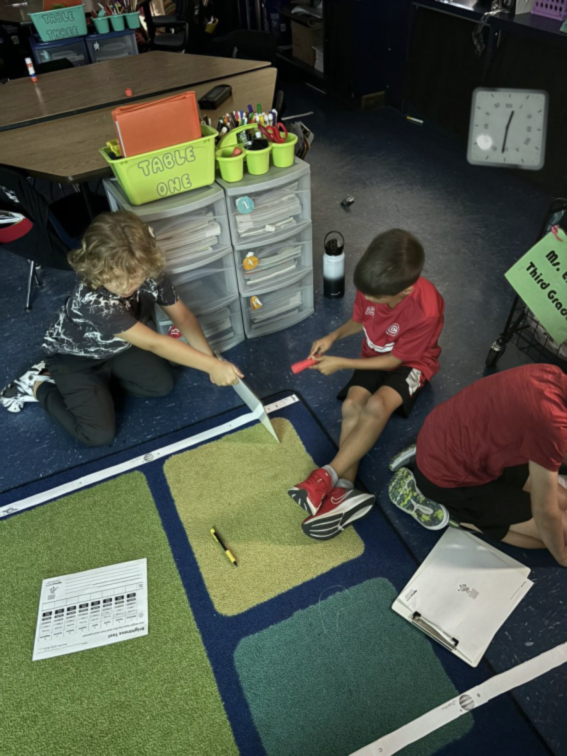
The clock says {"hour": 12, "minute": 31}
